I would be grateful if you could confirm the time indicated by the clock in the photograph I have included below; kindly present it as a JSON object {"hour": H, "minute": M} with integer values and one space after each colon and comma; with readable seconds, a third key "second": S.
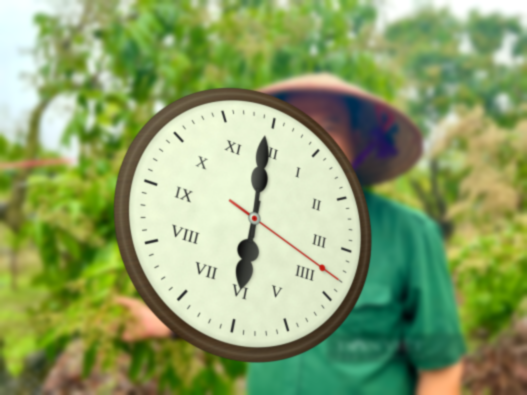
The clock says {"hour": 5, "minute": 59, "second": 18}
